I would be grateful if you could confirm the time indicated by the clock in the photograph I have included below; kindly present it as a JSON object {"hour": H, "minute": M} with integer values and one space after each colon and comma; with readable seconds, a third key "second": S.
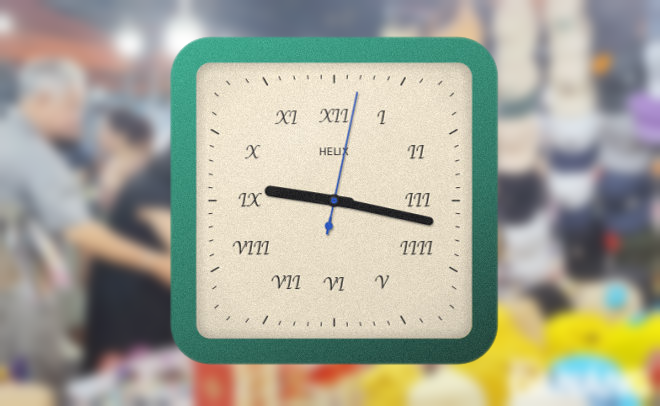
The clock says {"hour": 9, "minute": 17, "second": 2}
